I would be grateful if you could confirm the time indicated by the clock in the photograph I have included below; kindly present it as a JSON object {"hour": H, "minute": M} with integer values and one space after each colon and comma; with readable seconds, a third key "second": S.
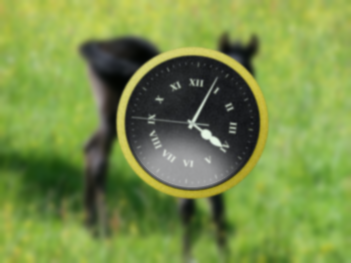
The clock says {"hour": 4, "minute": 3, "second": 45}
